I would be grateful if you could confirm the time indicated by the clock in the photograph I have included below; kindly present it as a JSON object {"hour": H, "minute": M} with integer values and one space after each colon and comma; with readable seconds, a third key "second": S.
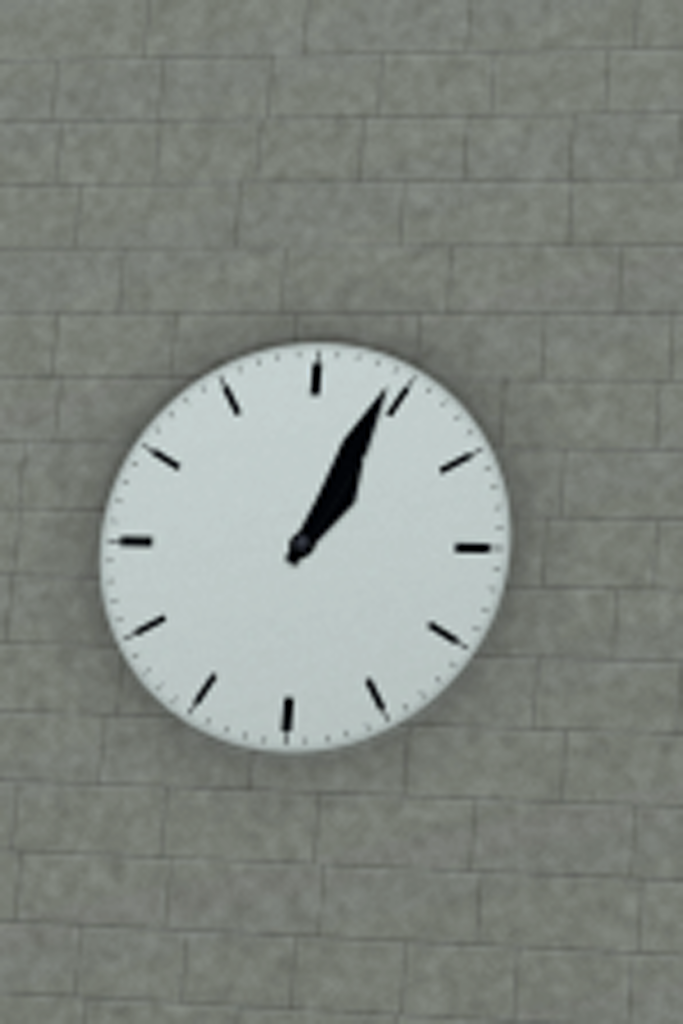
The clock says {"hour": 1, "minute": 4}
